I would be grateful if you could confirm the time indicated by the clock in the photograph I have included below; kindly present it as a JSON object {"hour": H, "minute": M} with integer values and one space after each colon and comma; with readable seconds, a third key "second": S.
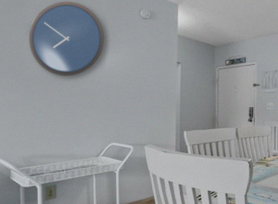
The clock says {"hour": 7, "minute": 51}
